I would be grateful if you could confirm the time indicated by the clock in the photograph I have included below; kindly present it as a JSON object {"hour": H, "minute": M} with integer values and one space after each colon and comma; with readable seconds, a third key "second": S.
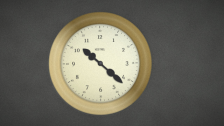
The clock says {"hour": 10, "minute": 22}
